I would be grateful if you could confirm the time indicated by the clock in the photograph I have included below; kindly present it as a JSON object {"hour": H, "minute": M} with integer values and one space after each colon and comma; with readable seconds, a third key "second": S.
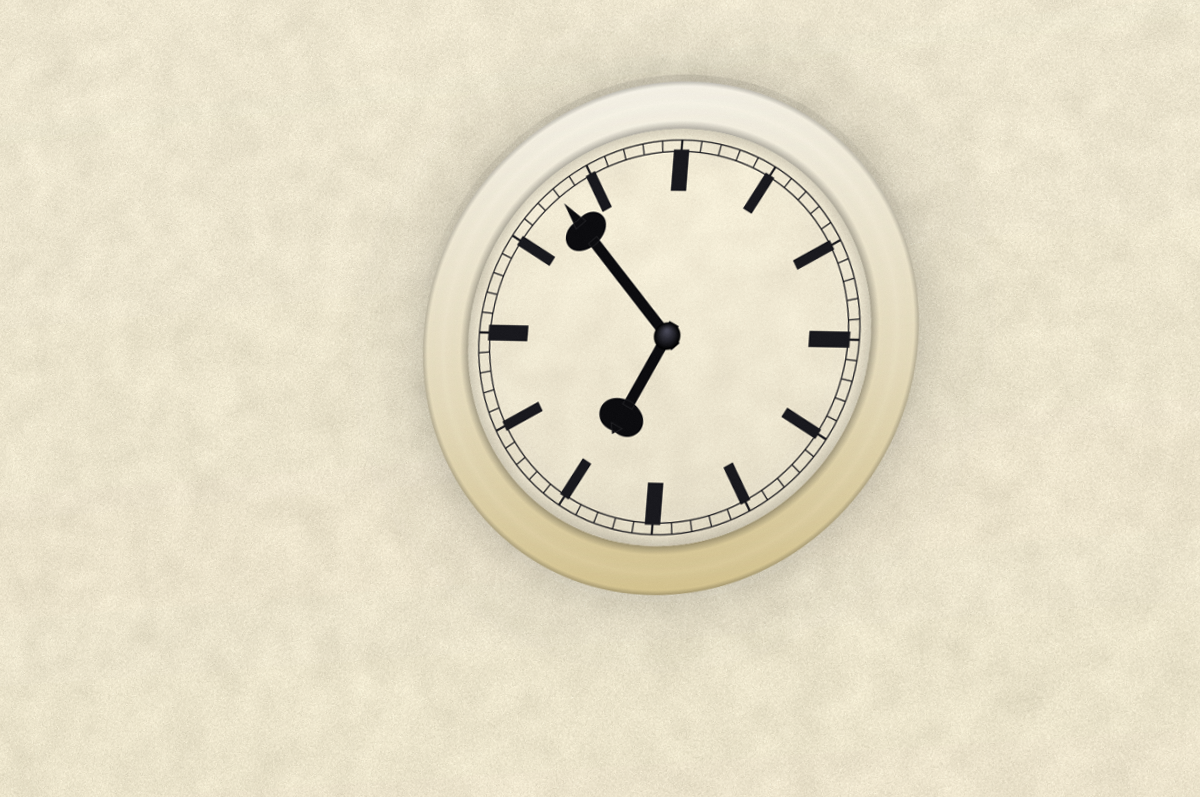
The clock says {"hour": 6, "minute": 53}
